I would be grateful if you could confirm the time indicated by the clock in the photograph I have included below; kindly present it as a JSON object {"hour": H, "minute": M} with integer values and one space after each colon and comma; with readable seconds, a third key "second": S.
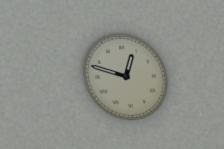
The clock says {"hour": 12, "minute": 48}
